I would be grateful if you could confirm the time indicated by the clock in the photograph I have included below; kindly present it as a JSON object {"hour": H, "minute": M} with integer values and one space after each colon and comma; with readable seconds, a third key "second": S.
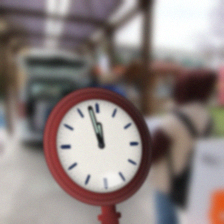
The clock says {"hour": 11, "minute": 58}
